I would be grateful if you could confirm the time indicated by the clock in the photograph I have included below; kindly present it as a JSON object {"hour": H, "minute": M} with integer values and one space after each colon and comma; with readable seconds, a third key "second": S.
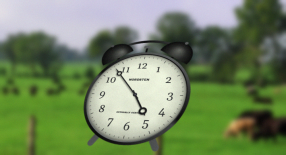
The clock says {"hour": 4, "minute": 53}
